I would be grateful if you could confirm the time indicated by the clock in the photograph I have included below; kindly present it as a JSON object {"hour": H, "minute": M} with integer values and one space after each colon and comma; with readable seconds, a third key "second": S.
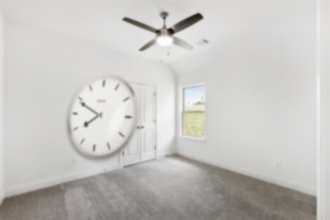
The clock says {"hour": 7, "minute": 49}
